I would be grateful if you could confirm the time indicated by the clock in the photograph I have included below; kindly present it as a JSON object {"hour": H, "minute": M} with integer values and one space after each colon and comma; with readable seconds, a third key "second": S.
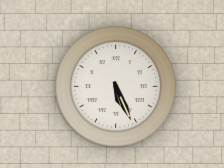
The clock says {"hour": 5, "minute": 26}
